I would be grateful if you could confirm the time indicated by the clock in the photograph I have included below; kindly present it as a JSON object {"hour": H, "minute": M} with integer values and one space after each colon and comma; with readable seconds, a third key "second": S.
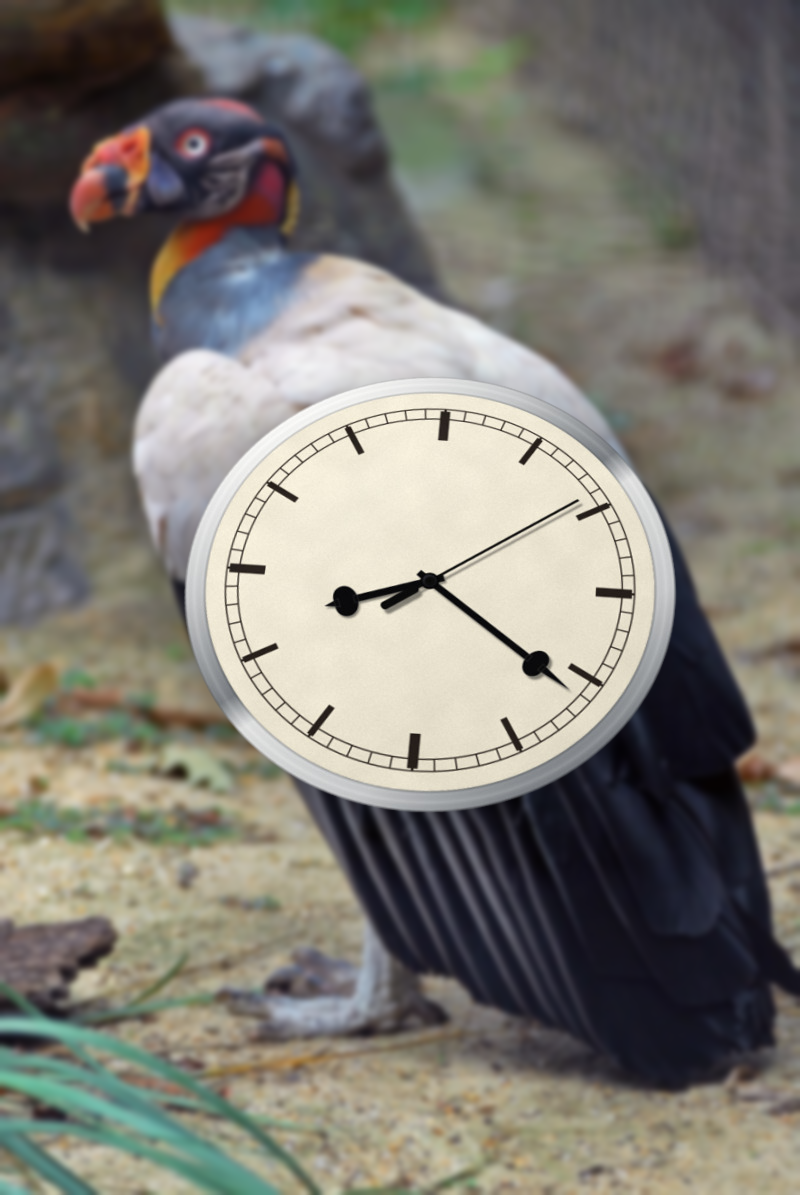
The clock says {"hour": 8, "minute": 21, "second": 9}
